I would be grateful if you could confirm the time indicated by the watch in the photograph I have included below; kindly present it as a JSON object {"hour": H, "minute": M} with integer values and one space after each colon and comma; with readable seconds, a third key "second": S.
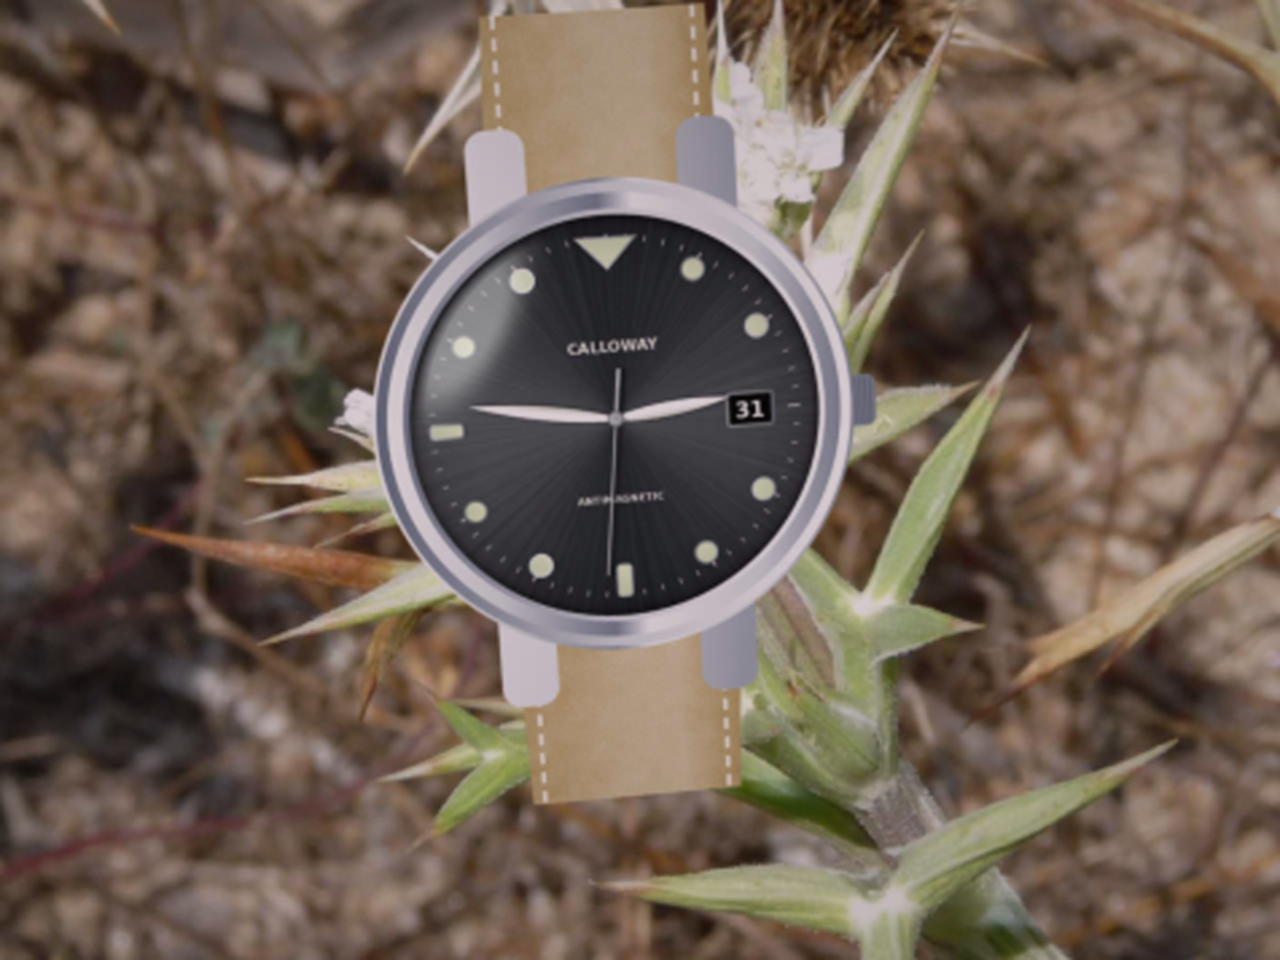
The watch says {"hour": 2, "minute": 46, "second": 31}
